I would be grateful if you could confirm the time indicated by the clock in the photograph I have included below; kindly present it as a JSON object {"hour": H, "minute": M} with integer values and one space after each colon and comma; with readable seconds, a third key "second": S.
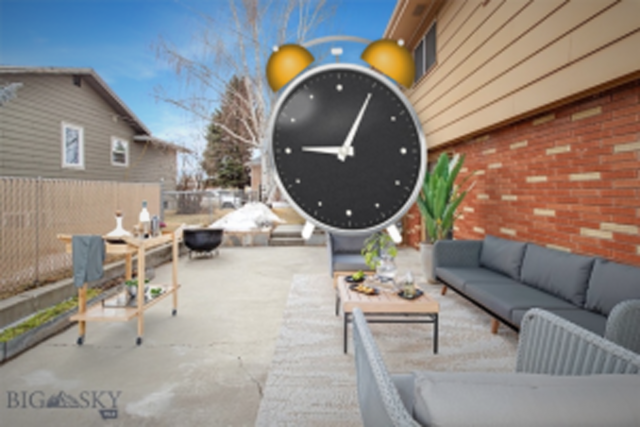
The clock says {"hour": 9, "minute": 5}
